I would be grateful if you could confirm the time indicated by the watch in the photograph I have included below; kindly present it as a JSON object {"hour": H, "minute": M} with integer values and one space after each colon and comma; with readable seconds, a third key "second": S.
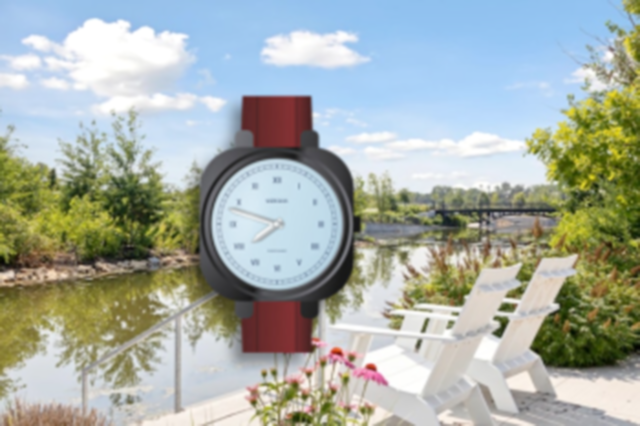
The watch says {"hour": 7, "minute": 48}
